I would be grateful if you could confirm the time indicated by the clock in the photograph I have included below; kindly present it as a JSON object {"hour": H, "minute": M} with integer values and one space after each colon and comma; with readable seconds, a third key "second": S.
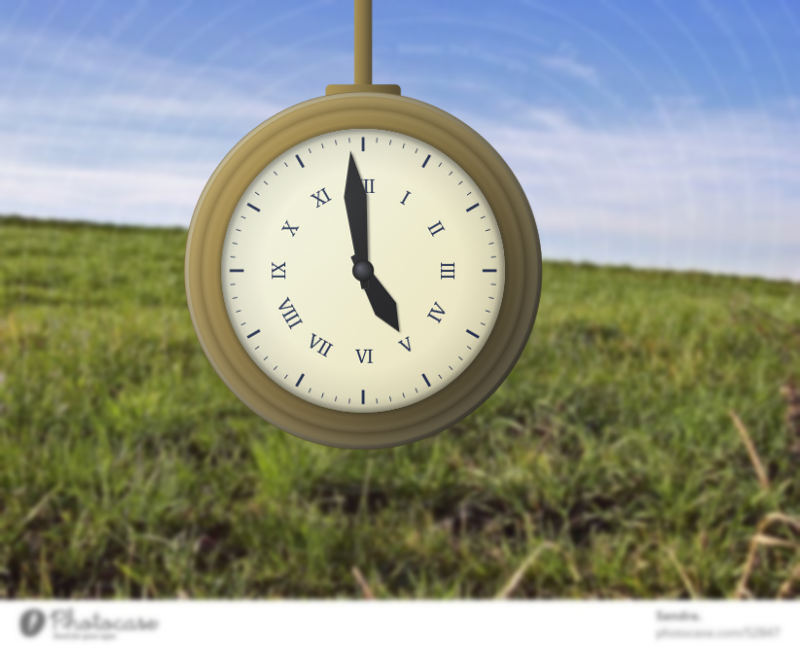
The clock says {"hour": 4, "minute": 59}
